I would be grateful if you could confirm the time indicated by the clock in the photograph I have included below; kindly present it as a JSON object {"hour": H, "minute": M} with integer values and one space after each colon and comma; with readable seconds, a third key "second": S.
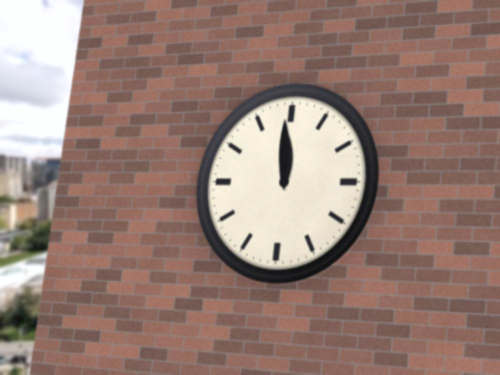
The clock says {"hour": 11, "minute": 59}
